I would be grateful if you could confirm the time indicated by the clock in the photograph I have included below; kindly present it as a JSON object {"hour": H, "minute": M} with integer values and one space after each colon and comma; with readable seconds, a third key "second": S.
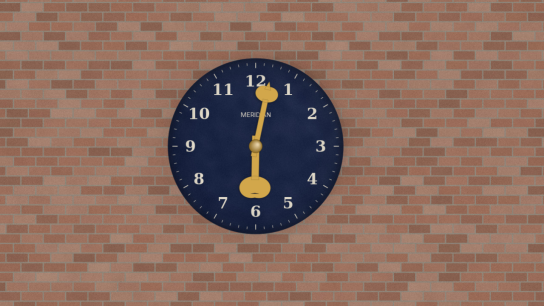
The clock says {"hour": 6, "minute": 2}
